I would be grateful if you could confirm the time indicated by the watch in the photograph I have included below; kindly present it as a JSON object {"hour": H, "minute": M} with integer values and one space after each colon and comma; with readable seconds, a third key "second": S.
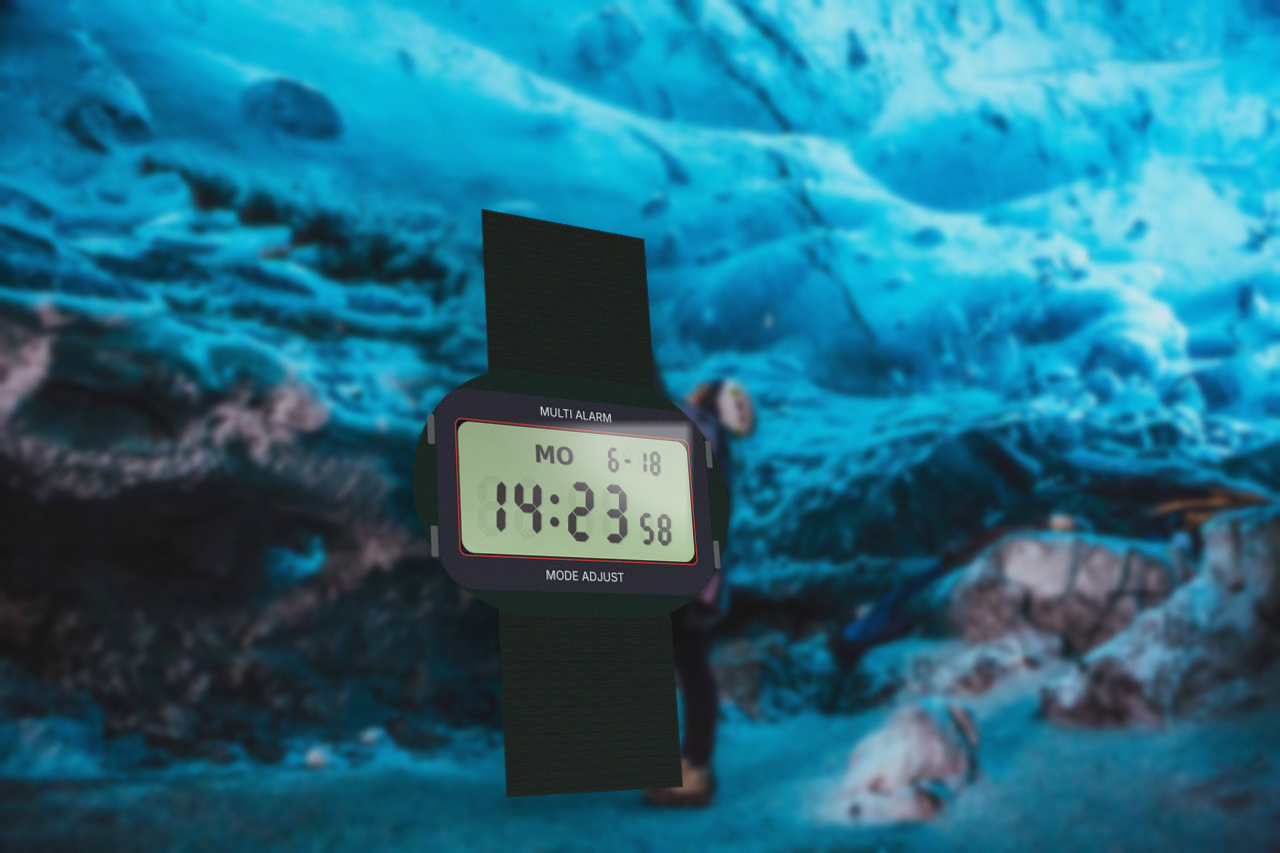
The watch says {"hour": 14, "minute": 23, "second": 58}
